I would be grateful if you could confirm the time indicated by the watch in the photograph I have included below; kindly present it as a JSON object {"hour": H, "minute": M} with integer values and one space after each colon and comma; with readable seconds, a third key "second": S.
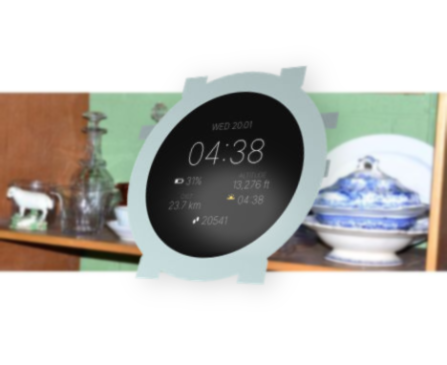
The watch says {"hour": 4, "minute": 38}
